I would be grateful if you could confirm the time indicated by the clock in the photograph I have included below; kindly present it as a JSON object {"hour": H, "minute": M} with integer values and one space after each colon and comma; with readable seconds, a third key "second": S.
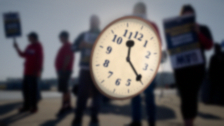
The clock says {"hour": 11, "minute": 20}
